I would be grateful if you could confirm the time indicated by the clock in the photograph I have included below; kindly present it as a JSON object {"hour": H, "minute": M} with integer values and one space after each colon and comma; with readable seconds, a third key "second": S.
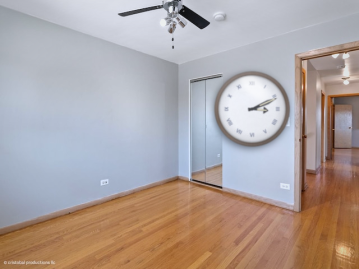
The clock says {"hour": 3, "minute": 11}
